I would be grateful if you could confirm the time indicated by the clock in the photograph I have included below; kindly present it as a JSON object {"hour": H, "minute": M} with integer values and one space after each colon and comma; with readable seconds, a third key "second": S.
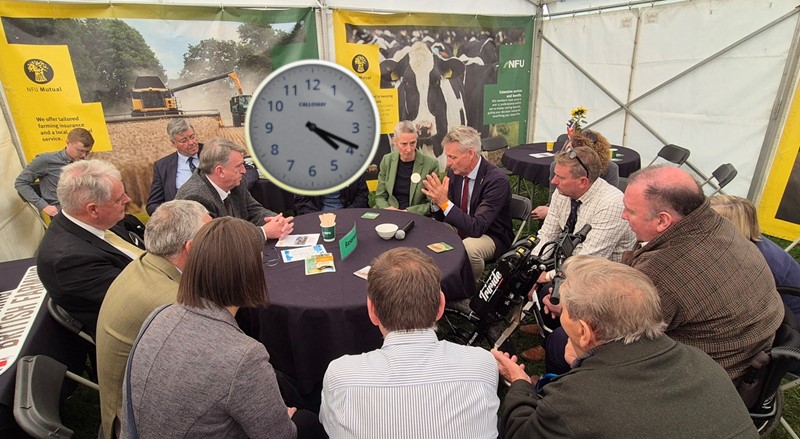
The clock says {"hour": 4, "minute": 19}
